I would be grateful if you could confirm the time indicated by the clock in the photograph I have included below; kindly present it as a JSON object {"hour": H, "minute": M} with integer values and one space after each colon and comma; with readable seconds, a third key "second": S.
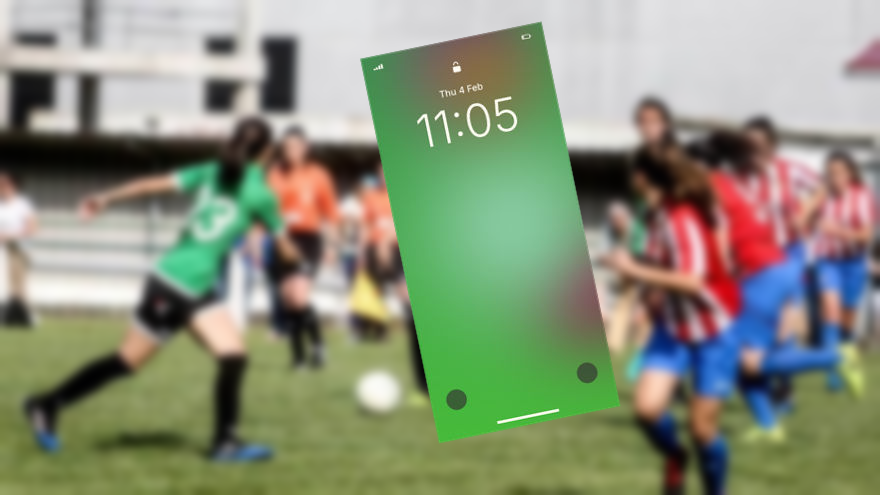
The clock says {"hour": 11, "minute": 5}
